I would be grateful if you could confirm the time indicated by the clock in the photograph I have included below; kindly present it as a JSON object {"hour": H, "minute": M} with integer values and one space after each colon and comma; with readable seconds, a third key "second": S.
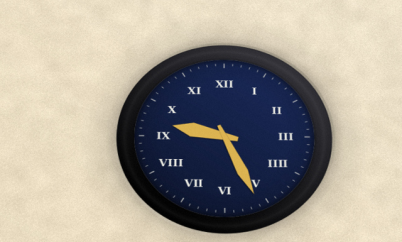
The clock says {"hour": 9, "minute": 26}
